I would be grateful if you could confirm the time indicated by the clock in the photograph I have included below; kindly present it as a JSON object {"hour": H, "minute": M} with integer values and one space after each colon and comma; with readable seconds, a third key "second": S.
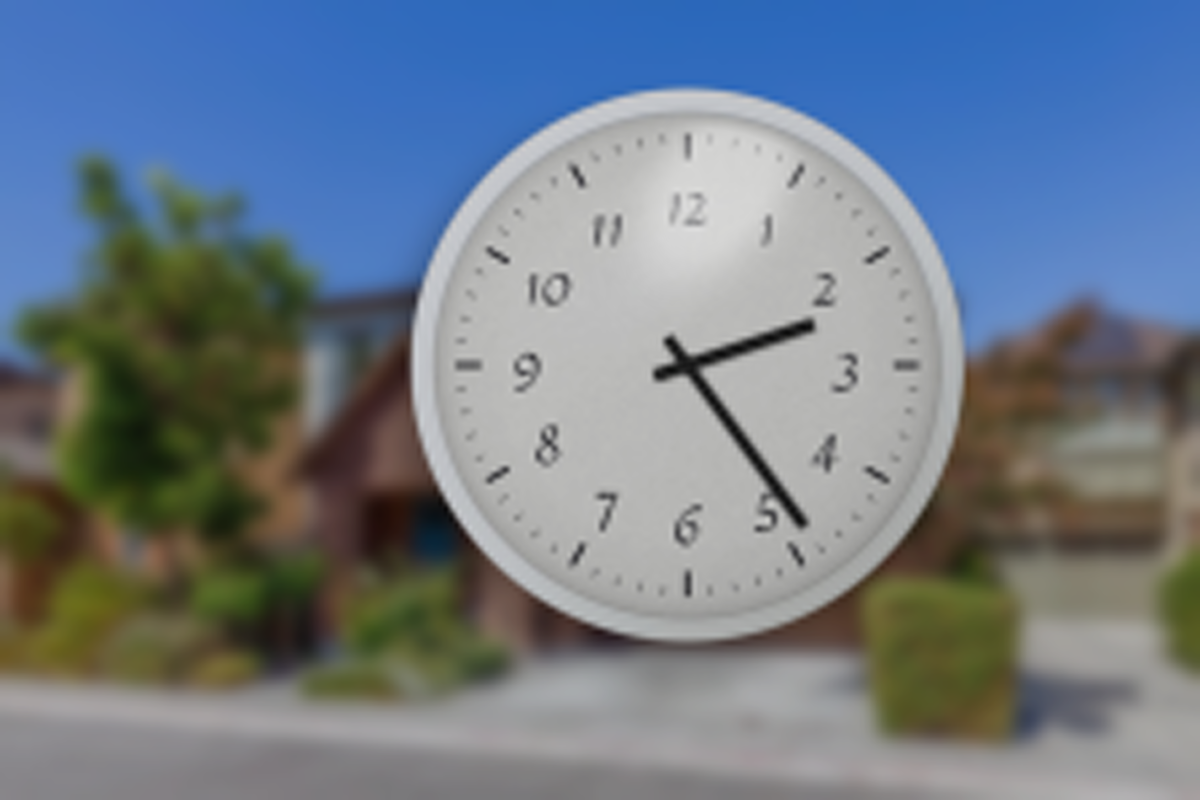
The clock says {"hour": 2, "minute": 24}
